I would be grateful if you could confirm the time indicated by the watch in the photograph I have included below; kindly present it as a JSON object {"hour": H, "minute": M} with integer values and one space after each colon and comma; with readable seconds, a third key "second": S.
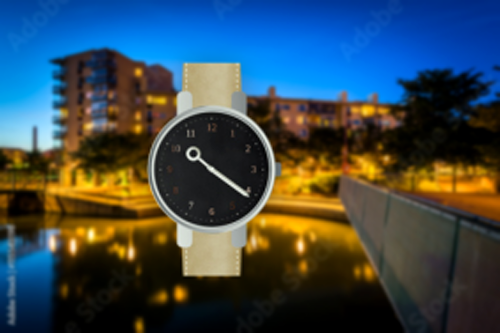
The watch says {"hour": 10, "minute": 21}
